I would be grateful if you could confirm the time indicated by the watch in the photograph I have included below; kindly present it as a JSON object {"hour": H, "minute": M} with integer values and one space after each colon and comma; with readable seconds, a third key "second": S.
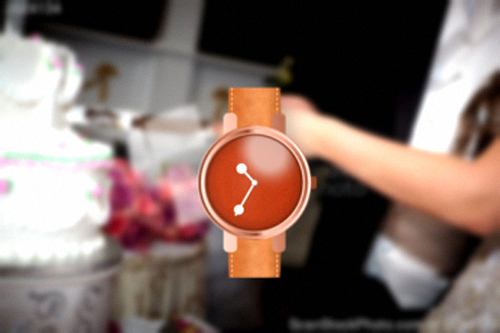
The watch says {"hour": 10, "minute": 35}
